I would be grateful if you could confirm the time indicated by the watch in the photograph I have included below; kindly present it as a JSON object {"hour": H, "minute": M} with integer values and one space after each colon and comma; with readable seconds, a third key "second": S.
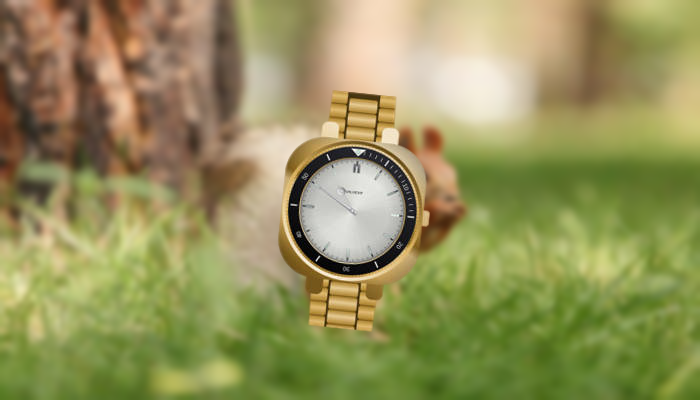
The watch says {"hour": 10, "minute": 50}
